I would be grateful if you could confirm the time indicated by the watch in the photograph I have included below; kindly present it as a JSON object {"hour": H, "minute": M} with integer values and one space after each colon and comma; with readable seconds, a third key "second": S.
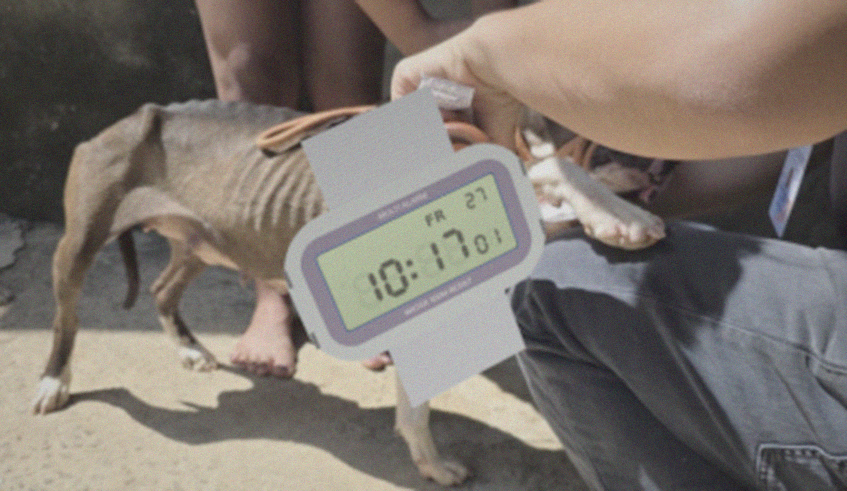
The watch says {"hour": 10, "minute": 17, "second": 1}
